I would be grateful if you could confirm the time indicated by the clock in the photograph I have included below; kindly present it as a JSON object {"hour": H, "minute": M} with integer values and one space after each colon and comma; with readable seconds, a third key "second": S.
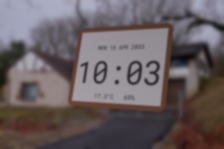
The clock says {"hour": 10, "minute": 3}
